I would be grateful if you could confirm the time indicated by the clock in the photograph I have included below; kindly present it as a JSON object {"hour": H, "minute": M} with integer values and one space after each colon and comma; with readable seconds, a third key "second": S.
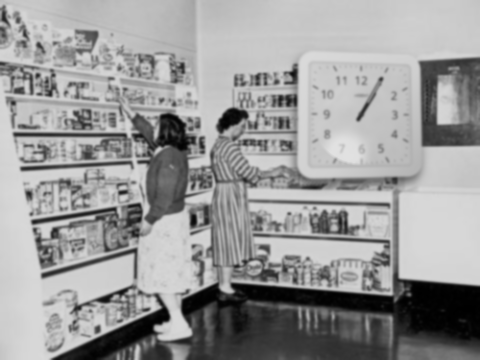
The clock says {"hour": 1, "minute": 5}
